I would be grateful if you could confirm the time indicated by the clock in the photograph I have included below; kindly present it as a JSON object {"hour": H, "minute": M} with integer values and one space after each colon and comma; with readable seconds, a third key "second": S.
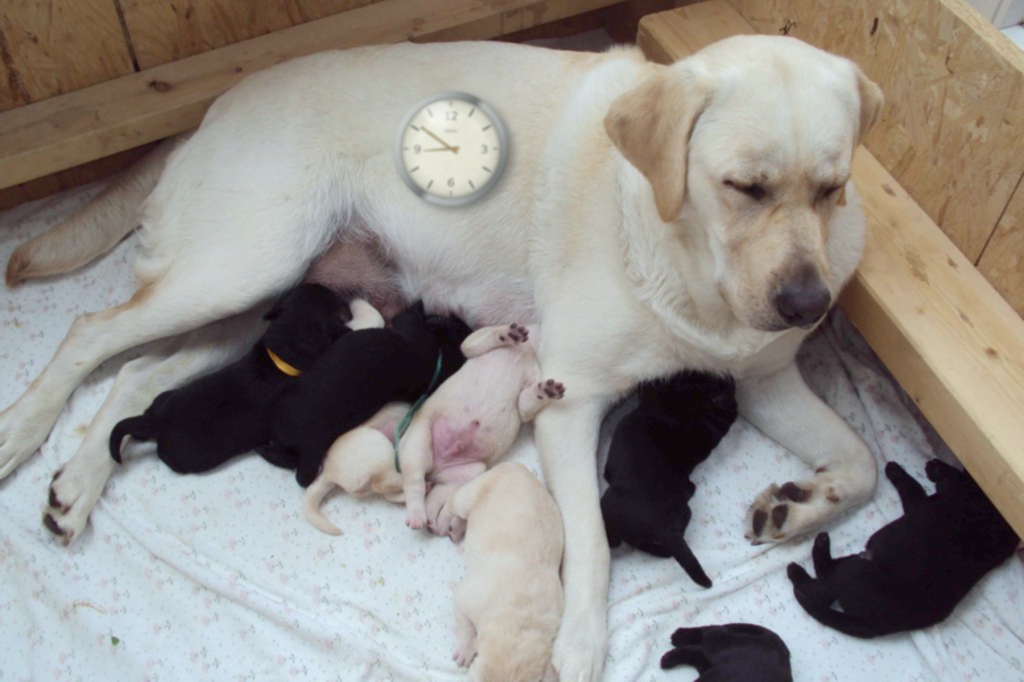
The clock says {"hour": 8, "minute": 51}
